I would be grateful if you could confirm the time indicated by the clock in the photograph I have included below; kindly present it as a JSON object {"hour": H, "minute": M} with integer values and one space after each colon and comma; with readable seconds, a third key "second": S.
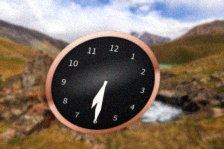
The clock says {"hour": 6, "minute": 30}
